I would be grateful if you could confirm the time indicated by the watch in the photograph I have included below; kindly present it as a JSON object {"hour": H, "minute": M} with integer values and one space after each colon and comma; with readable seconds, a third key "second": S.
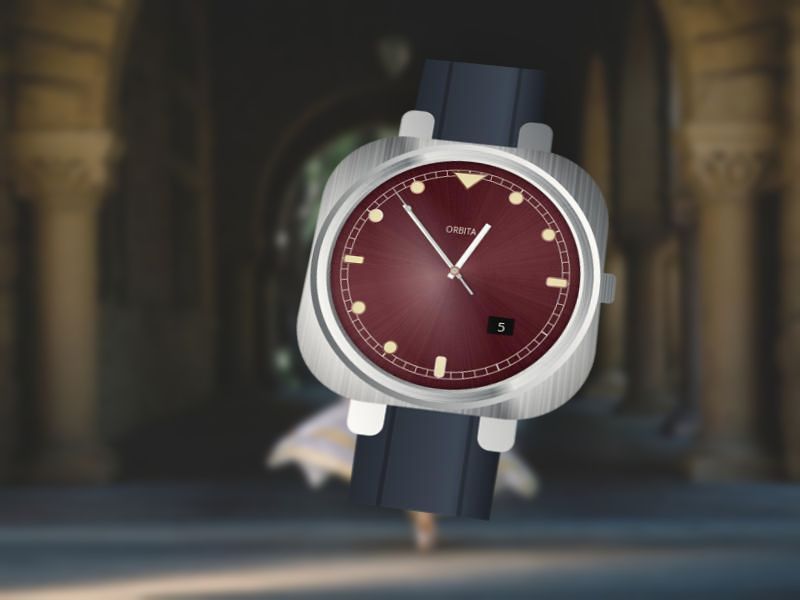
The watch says {"hour": 12, "minute": 52, "second": 53}
